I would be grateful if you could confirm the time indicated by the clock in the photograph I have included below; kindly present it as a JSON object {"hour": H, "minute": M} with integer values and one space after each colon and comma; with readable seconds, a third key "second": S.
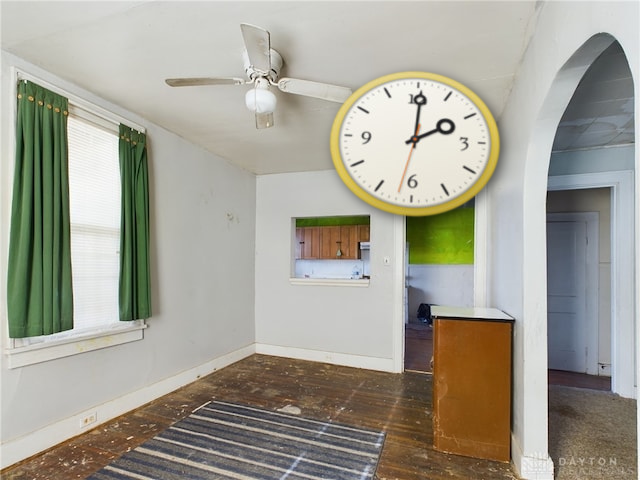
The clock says {"hour": 2, "minute": 0, "second": 32}
